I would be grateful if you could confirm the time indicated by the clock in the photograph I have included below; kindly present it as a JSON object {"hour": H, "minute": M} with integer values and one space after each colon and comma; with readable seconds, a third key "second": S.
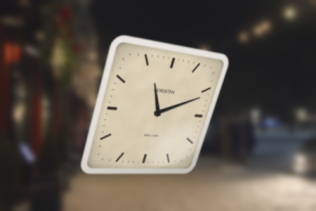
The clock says {"hour": 11, "minute": 11}
